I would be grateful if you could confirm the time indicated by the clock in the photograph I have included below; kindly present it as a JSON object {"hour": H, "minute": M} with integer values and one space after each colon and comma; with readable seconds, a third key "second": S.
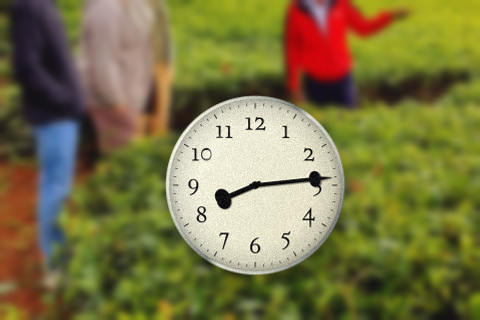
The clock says {"hour": 8, "minute": 14}
